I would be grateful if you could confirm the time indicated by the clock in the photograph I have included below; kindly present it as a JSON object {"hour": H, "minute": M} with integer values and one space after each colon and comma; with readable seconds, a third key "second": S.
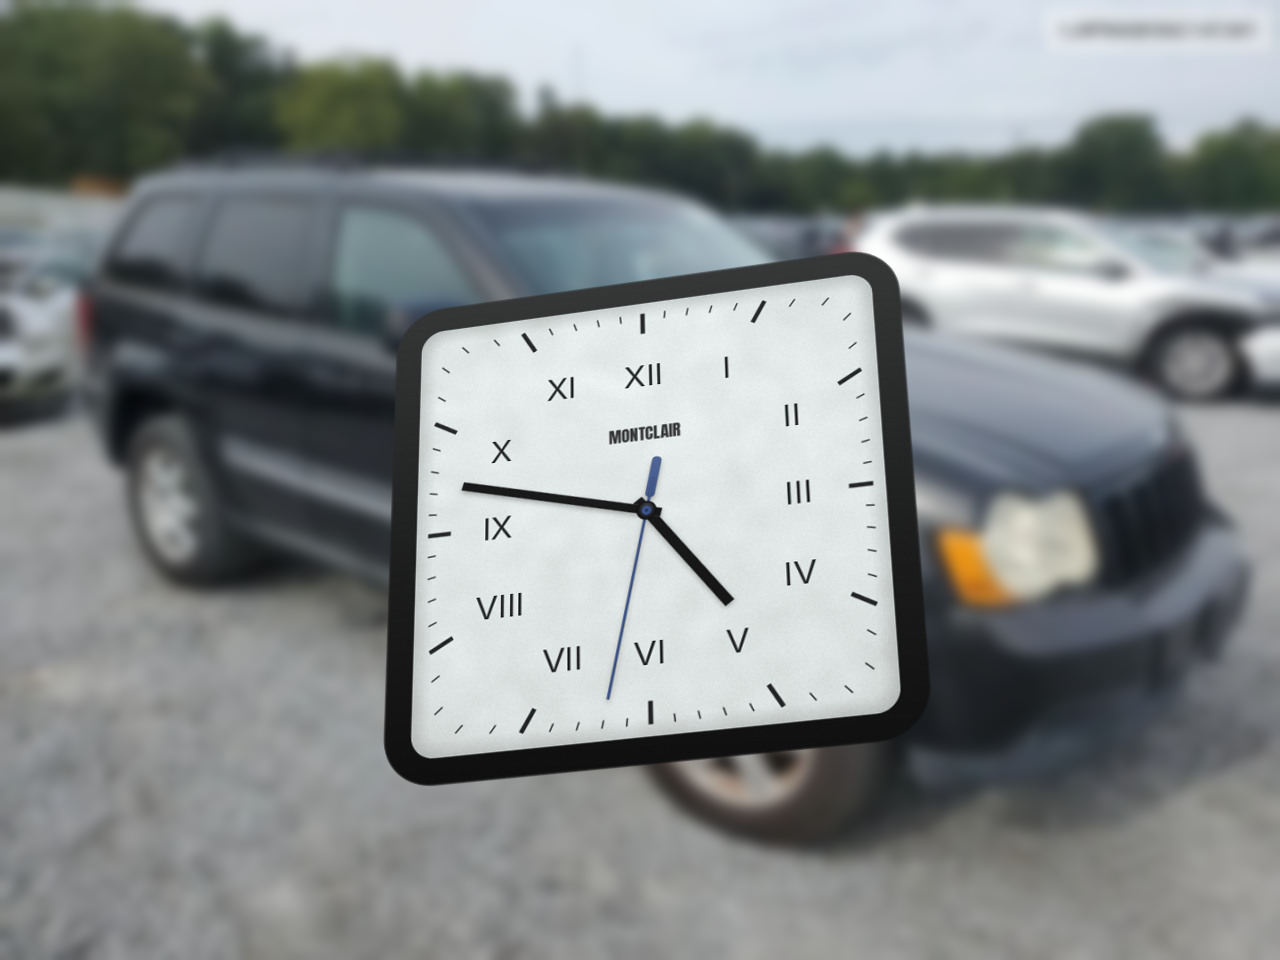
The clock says {"hour": 4, "minute": 47, "second": 32}
